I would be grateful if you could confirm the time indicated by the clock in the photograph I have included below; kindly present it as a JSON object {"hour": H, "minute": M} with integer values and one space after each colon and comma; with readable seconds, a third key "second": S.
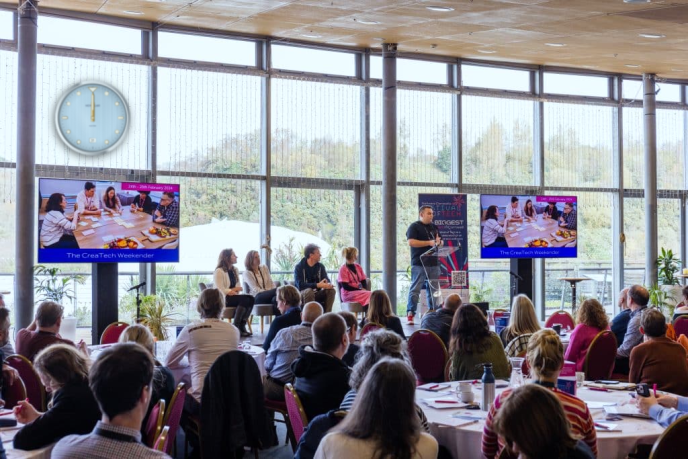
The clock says {"hour": 12, "minute": 0}
